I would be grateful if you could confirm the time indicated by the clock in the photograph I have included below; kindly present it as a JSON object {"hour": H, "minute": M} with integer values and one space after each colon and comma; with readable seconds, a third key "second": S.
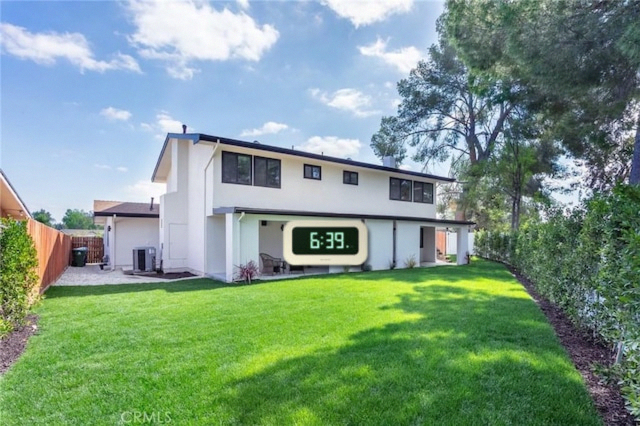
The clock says {"hour": 6, "minute": 39}
